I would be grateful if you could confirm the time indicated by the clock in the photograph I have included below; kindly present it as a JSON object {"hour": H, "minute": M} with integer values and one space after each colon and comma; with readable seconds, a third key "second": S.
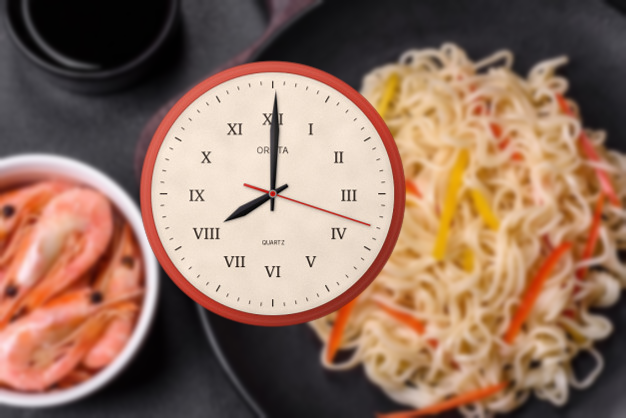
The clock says {"hour": 8, "minute": 0, "second": 18}
